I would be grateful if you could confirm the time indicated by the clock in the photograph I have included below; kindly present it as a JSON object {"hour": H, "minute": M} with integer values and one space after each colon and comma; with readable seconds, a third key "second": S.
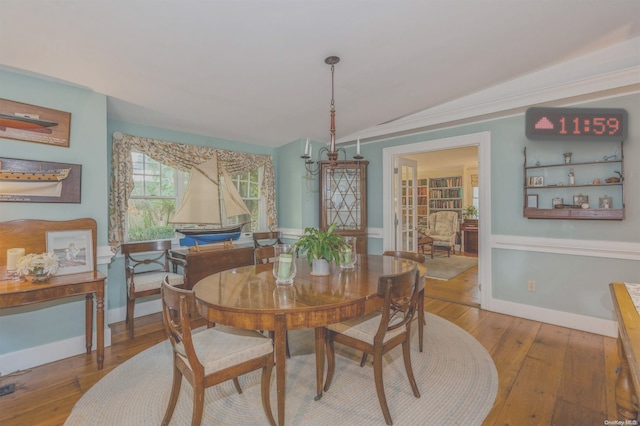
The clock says {"hour": 11, "minute": 59}
